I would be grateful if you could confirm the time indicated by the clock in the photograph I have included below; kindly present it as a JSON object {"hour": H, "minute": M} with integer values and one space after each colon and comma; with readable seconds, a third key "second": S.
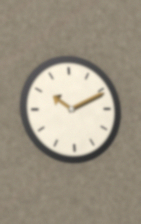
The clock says {"hour": 10, "minute": 11}
